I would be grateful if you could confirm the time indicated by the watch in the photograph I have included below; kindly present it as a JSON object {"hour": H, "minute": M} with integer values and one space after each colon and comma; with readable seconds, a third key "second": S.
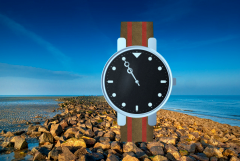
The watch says {"hour": 10, "minute": 55}
